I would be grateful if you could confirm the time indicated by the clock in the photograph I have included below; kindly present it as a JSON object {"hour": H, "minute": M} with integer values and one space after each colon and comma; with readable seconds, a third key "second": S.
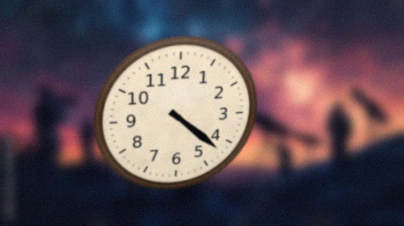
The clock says {"hour": 4, "minute": 22}
